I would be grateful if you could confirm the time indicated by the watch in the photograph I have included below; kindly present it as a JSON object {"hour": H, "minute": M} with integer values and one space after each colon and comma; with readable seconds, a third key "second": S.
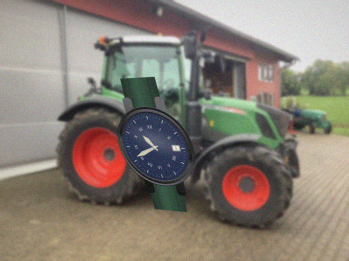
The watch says {"hour": 10, "minute": 41}
